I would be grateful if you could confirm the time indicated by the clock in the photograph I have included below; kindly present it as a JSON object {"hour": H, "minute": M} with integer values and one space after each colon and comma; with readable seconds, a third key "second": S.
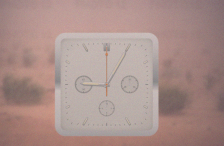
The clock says {"hour": 9, "minute": 5}
